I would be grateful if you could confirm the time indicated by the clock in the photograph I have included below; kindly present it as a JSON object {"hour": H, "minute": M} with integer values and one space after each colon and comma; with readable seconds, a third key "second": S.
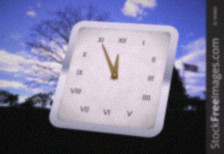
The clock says {"hour": 11, "minute": 55}
